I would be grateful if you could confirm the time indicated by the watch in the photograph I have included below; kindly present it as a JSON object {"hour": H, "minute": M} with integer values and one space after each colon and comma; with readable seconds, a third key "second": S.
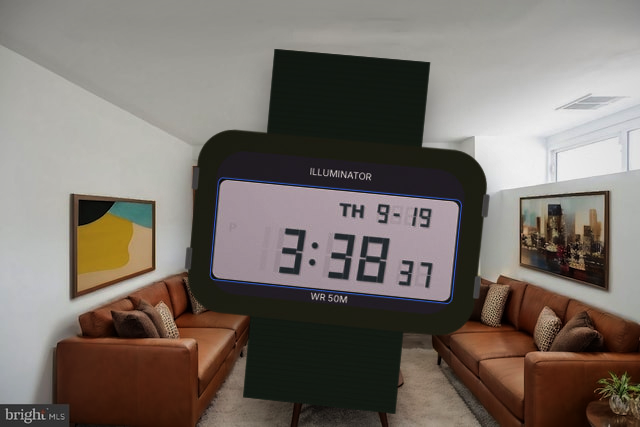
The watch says {"hour": 3, "minute": 38, "second": 37}
